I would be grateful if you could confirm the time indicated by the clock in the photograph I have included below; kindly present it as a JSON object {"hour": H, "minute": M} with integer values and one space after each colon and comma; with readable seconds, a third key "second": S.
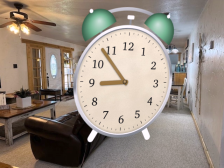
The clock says {"hour": 8, "minute": 53}
